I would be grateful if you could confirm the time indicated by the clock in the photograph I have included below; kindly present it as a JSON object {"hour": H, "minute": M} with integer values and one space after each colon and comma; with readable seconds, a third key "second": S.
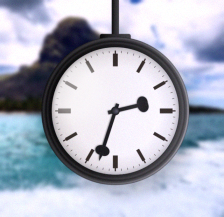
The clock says {"hour": 2, "minute": 33}
